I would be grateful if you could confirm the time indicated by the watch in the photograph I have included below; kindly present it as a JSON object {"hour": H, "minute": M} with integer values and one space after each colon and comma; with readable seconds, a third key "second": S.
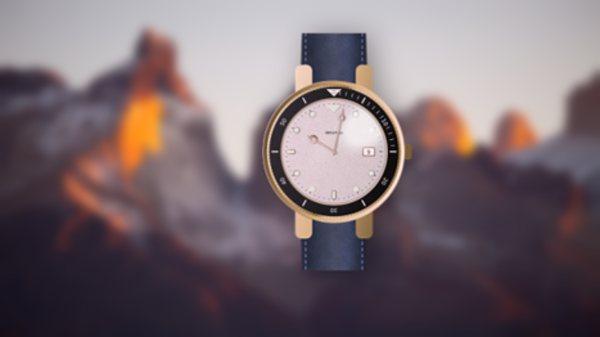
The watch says {"hour": 10, "minute": 2}
